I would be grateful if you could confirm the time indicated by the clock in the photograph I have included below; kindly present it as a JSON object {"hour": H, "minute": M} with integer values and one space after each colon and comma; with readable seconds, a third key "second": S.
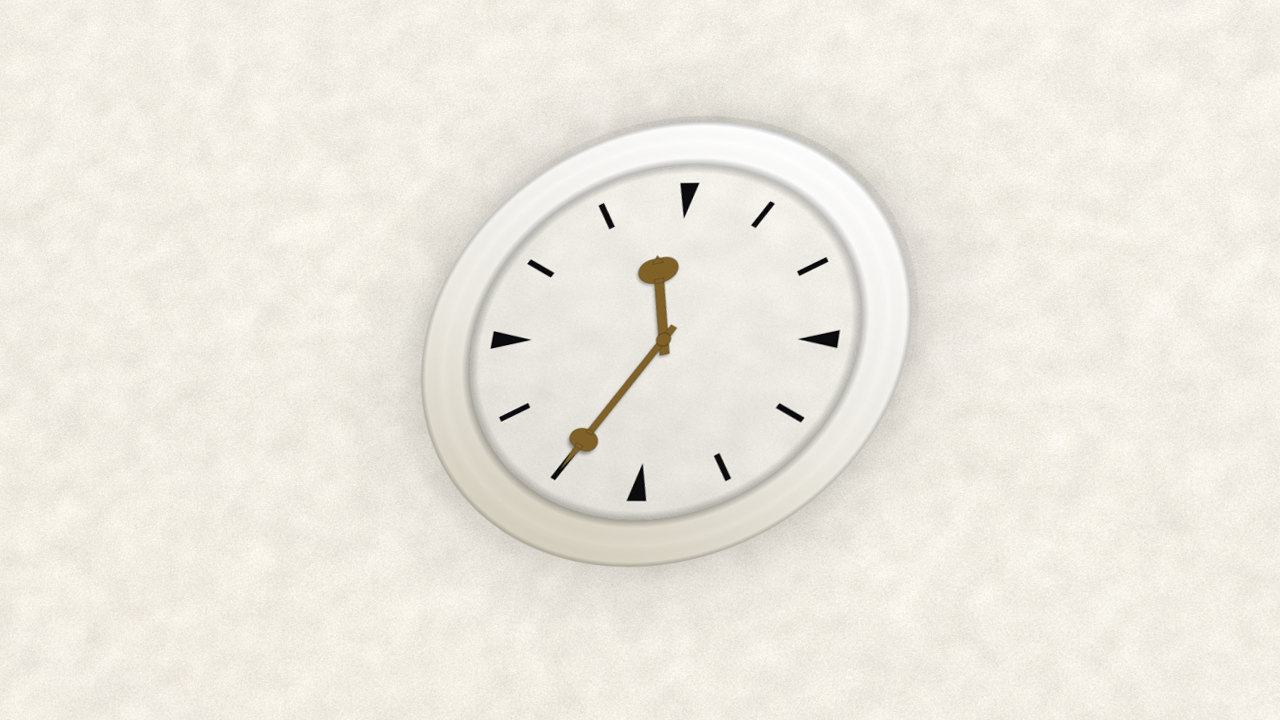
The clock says {"hour": 11, "minute": 35}
